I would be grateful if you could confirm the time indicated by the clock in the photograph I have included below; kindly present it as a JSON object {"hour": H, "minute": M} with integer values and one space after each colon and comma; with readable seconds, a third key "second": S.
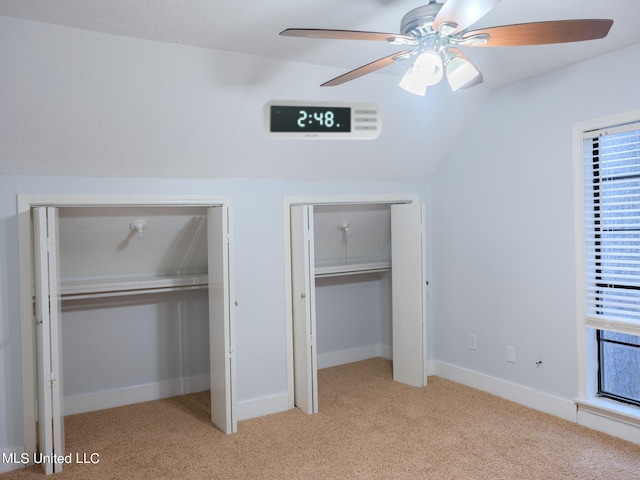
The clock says {"hour": 2, "minute": 48}
